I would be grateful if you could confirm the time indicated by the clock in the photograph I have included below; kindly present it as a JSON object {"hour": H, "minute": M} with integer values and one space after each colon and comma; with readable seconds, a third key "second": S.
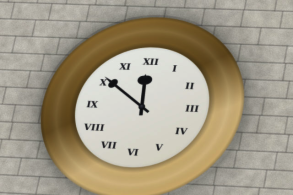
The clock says {"hour": 11, "minute": 51}
